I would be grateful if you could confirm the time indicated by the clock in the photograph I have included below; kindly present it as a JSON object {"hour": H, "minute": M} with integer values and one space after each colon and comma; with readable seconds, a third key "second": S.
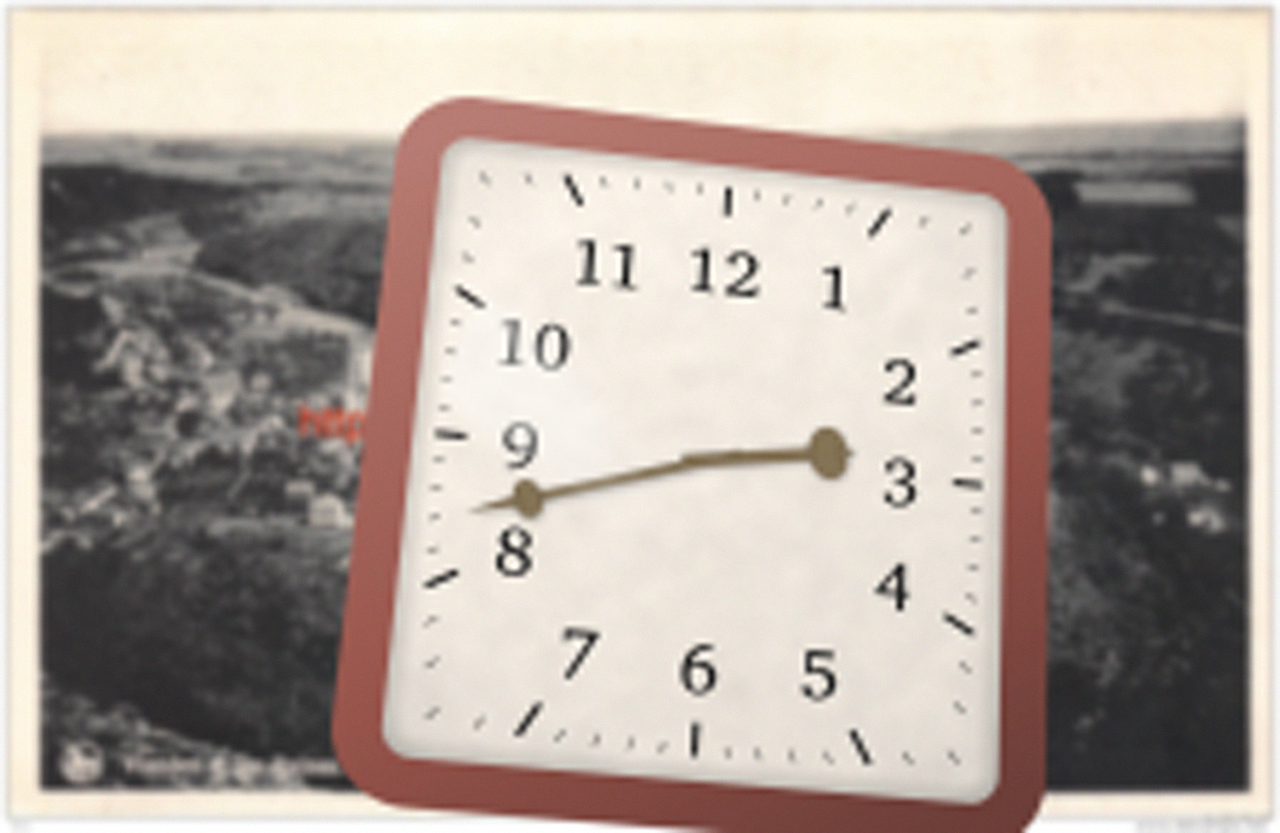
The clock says {"hour": 2, "minute": 42}
